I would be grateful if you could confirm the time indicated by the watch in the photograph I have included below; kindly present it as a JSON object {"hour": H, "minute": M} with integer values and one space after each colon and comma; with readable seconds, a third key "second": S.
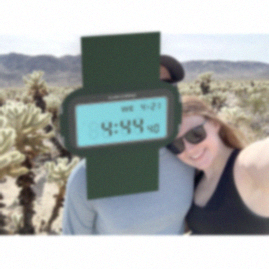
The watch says {"hour": 4, "minute": 44}
